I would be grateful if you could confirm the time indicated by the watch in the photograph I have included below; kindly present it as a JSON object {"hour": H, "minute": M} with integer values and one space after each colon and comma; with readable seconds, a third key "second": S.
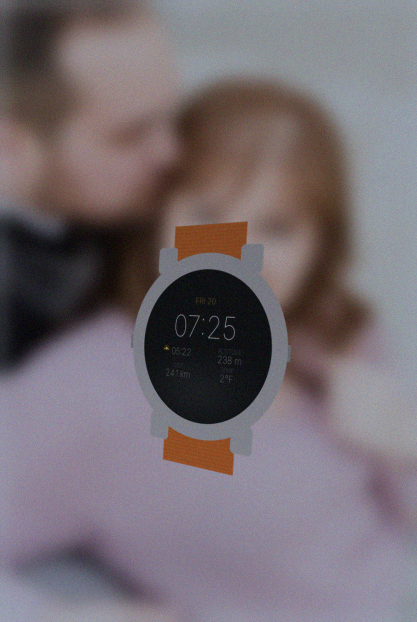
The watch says {"hour": 7, "minute": 25}
